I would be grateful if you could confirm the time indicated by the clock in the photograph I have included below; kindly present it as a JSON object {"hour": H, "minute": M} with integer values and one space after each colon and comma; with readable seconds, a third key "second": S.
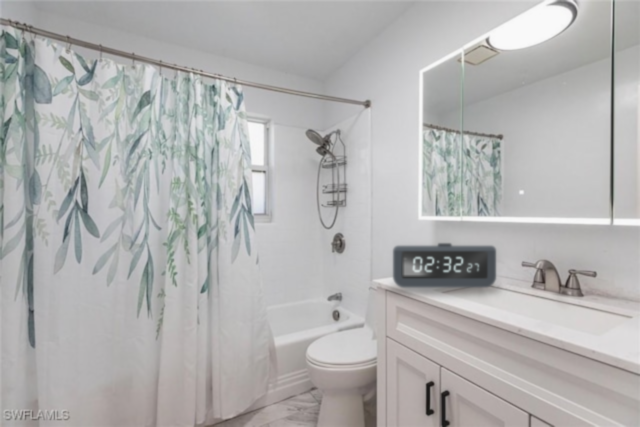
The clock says {"hour": 2, "minute": 32}
